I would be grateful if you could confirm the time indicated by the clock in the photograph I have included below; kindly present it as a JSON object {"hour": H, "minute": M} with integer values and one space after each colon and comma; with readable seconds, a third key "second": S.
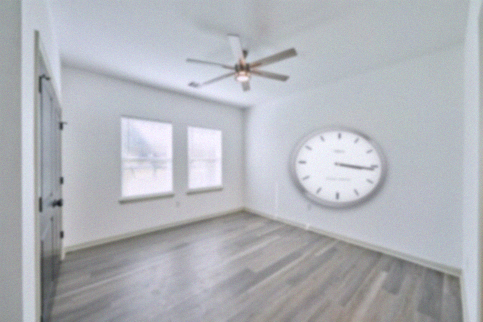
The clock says {"hour": 3, "minute": 16}
